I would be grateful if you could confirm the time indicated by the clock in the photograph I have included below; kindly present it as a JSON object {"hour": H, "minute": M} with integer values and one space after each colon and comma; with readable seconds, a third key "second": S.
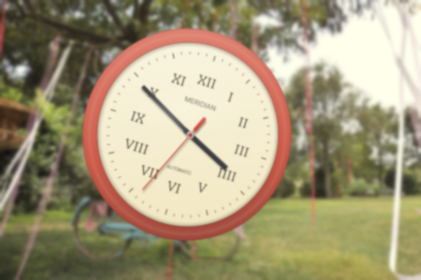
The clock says {"hour": 3, "minute": 49, "second": 34}
